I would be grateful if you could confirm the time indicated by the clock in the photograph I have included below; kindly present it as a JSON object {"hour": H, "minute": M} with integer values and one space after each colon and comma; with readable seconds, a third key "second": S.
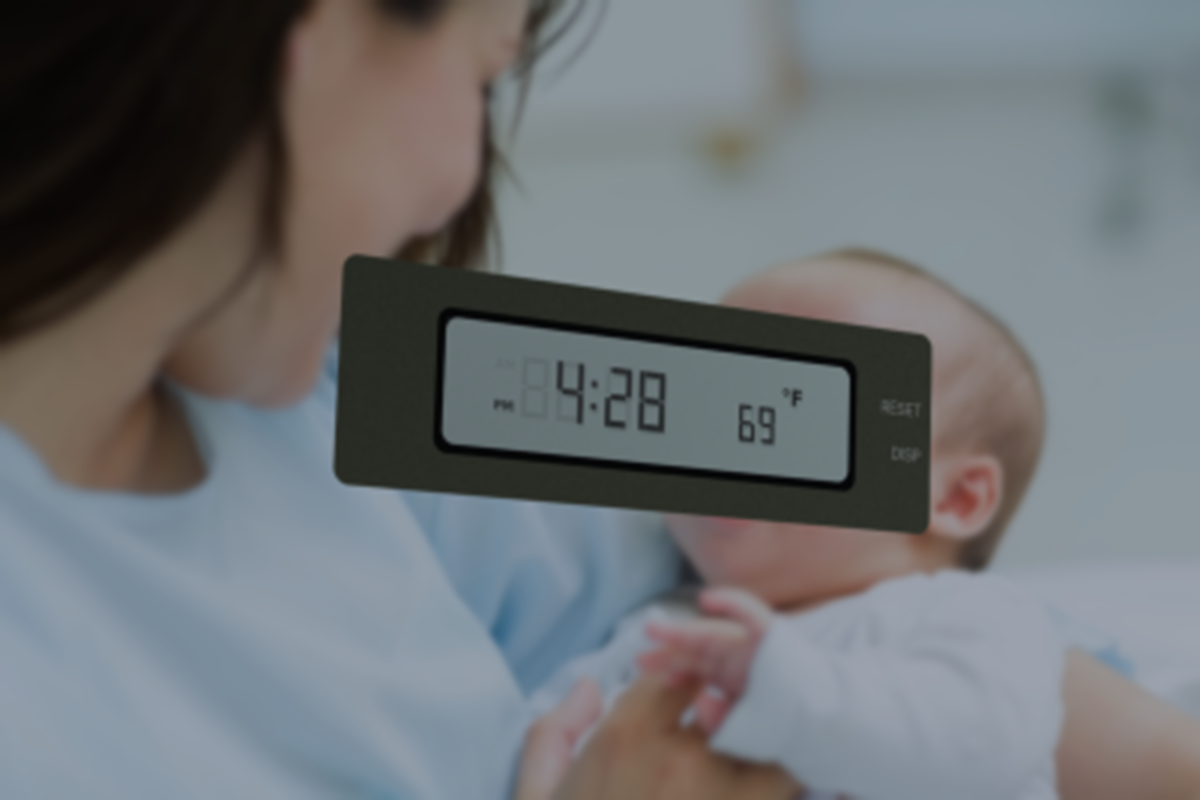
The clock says {"hour": 4, "minute": 28}
